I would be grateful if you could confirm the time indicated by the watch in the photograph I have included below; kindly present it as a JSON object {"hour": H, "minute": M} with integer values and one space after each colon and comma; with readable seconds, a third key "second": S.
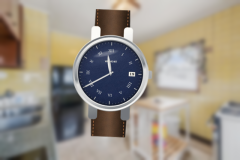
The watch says {"hour": 11, "minute": 40}
